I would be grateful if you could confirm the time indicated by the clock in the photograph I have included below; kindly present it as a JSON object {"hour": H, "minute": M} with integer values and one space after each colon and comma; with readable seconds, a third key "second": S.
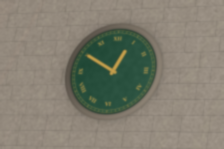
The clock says {"hour": 12, "minute": 50}
